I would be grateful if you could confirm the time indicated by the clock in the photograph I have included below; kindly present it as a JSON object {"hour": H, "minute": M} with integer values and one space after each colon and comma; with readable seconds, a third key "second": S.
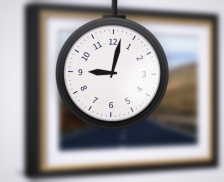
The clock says {"hour": 9, "minute": 2}
